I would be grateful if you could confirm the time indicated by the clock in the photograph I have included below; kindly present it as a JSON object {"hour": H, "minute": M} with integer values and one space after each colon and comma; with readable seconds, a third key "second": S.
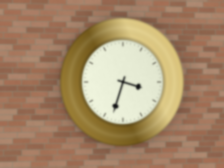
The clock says {"hour": 3, "minute": 33}
